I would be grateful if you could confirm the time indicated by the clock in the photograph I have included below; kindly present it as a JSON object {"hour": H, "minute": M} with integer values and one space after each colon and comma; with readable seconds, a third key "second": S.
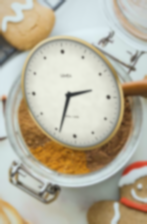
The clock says {"hour": 2, "minute": 34}
